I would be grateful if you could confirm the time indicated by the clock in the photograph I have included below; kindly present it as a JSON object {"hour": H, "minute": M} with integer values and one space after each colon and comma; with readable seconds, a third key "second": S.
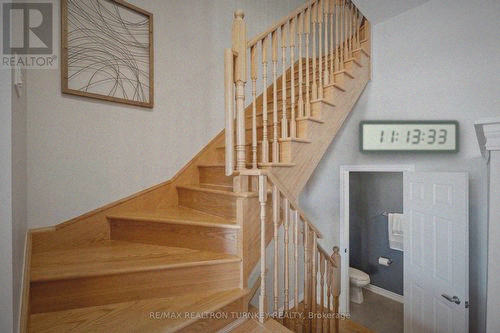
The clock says {"hour": 11, "minute": 13, "second": 33}
